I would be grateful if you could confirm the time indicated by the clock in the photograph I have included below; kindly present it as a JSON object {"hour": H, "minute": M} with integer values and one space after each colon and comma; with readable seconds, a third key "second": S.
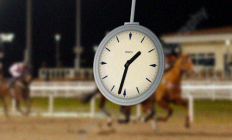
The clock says {"hour": 1, "minute": 32}
